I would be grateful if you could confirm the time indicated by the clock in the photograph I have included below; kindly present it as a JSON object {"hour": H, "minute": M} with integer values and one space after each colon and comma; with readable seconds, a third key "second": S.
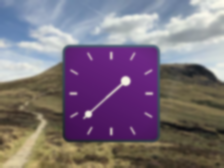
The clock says {"hour": 1, "minute": 38}
